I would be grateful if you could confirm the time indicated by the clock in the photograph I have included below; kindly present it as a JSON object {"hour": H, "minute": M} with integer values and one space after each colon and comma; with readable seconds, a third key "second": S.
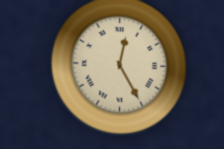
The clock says {"hour": 12, "minute": 25}
